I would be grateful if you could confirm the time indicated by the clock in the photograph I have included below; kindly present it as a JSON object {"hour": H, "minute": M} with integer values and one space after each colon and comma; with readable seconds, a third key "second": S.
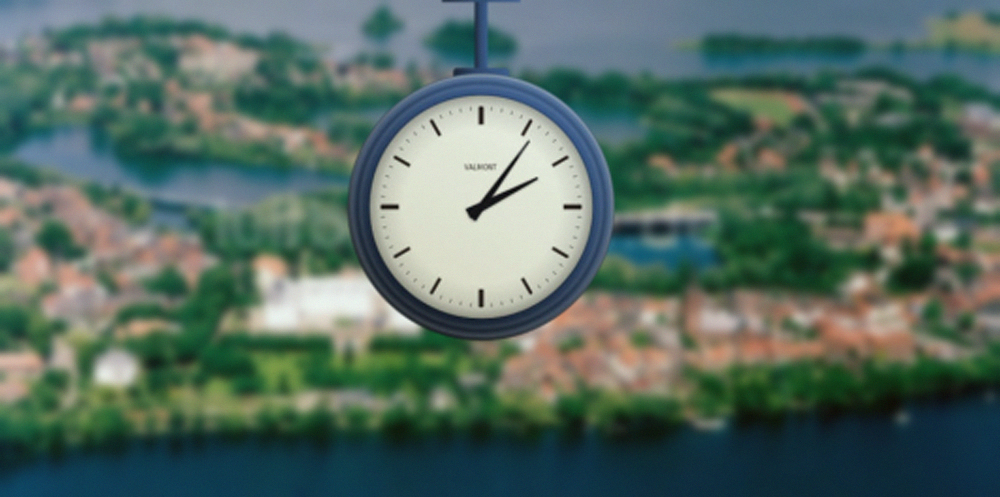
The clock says {"hour": 2, "minute": 6}
